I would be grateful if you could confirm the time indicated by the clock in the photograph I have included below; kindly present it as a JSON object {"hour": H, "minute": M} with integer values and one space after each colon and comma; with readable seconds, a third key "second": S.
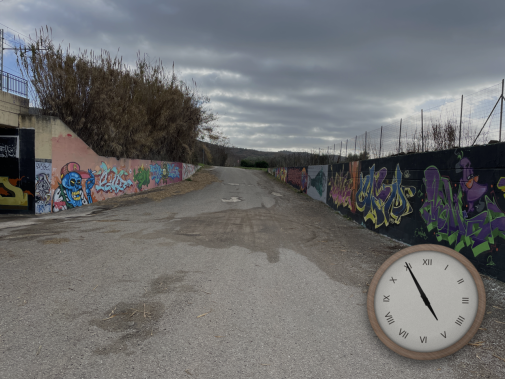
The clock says {"hour": 4, "minute": 55}
